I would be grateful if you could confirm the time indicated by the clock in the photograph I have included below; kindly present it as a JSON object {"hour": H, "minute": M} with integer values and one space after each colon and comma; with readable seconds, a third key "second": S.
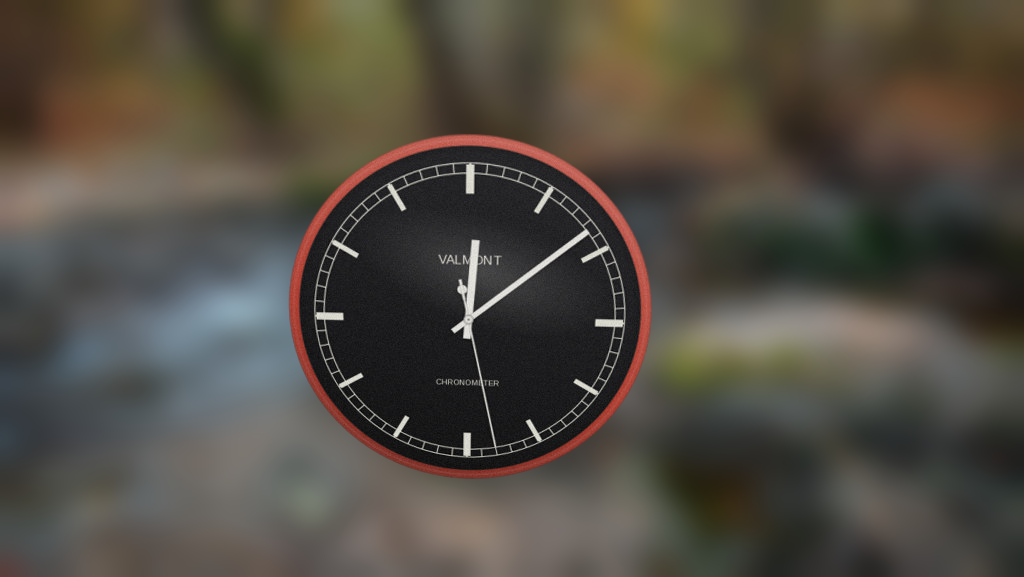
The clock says {"hour": 12, "minute": 8, "second": 28}
